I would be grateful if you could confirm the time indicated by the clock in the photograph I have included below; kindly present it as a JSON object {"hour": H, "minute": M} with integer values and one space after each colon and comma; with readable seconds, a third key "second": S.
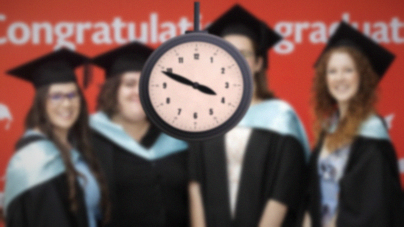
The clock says {"hour": 3, "minute": 49}
